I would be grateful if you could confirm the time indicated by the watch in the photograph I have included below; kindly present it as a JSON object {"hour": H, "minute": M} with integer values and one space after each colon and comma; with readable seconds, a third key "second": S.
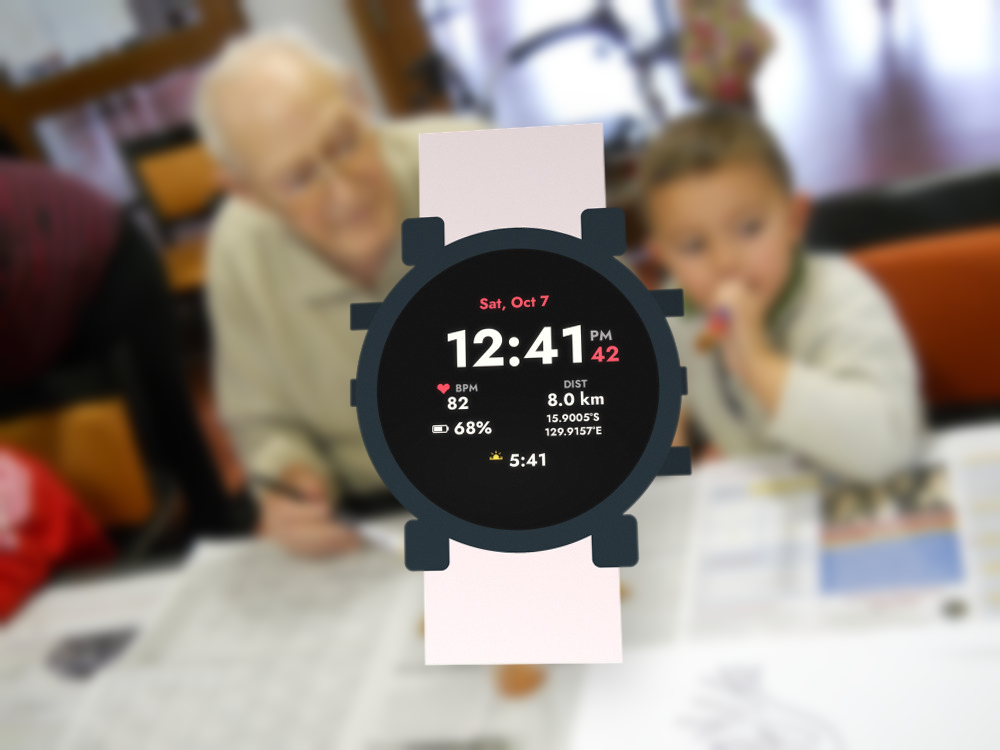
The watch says {"hour": 12, "minute": 41, "second": 42}
